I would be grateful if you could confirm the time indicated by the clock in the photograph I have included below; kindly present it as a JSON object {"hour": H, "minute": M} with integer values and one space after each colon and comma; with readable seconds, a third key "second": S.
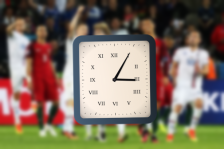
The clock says {"hour": 3, "minute": 5}
